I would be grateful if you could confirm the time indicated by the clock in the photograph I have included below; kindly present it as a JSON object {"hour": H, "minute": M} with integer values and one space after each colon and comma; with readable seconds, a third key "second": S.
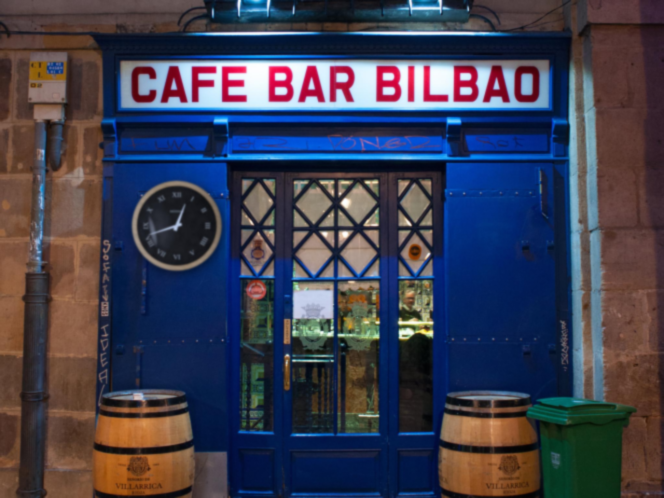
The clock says {"hour": 12, "minute": 42}
